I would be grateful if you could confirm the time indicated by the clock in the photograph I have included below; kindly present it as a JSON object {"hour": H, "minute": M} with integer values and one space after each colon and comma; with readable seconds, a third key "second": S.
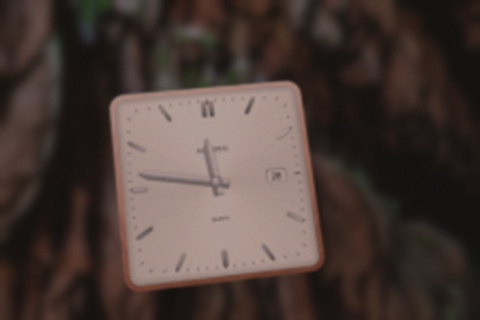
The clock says {"hour": 11, "minute": 47}
